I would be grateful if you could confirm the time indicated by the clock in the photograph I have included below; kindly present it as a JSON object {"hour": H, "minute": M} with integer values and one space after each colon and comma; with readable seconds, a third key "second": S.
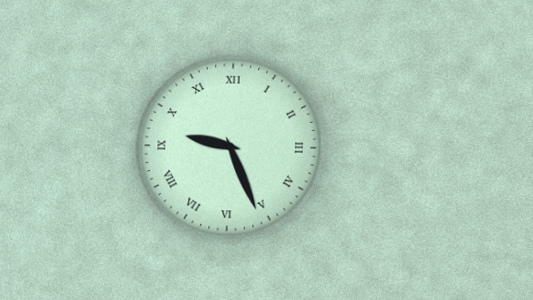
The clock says {"hour": 9, "minute": 26}
